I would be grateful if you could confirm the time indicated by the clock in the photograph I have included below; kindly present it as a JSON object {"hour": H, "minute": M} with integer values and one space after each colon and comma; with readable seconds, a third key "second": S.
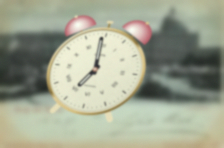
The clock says {"hour": 6, "minute": 59}
